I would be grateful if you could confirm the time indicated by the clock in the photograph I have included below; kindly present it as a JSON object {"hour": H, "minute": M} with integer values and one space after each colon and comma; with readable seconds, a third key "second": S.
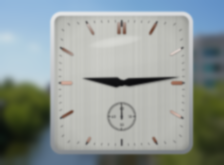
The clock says {"hour": 9, "minute": 14}
